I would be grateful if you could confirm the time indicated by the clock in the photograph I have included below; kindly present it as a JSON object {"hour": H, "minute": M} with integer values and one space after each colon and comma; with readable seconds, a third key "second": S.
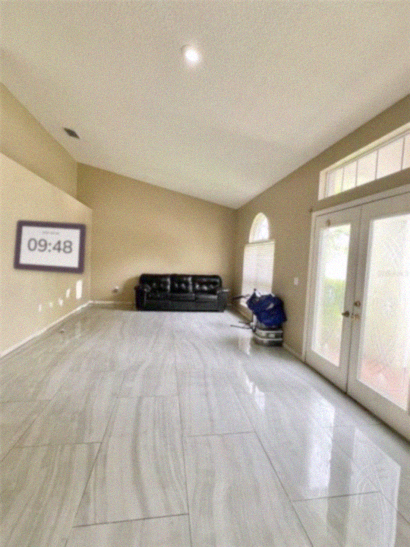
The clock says {"hour": 9, "minute": 48}
